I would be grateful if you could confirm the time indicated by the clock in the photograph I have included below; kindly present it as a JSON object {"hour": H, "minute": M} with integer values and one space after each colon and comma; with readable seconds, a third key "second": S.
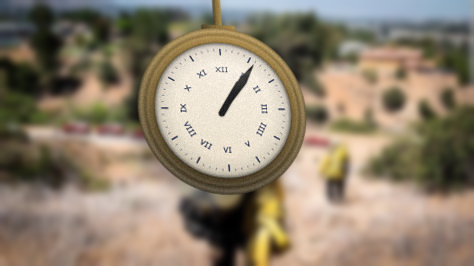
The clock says {"hour": 1, "minute": 6}
